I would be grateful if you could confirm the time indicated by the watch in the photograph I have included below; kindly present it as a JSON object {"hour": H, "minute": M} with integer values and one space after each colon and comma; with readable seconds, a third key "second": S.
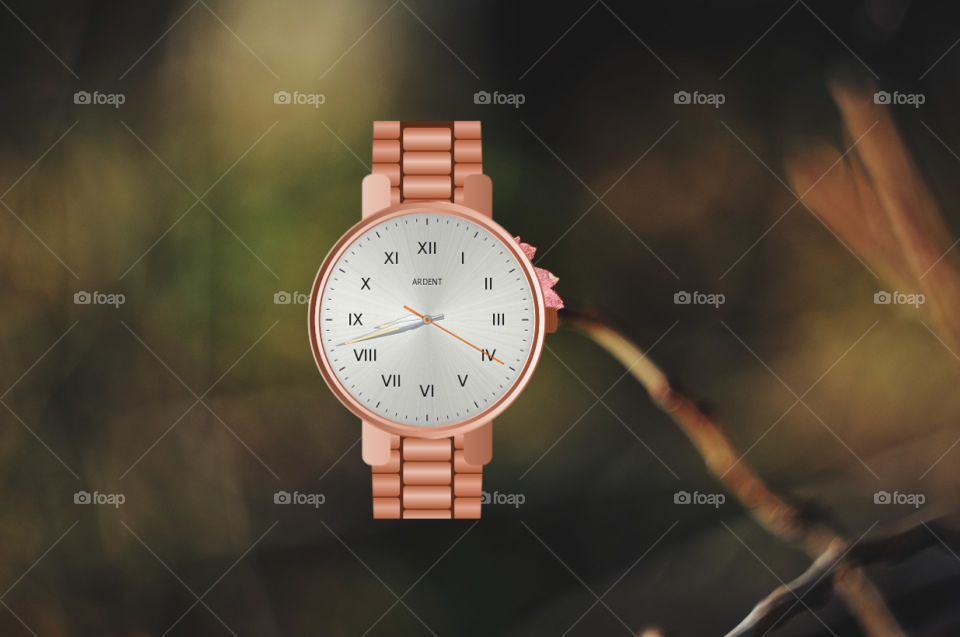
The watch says {"hour": 8, "minute": 42, "second": 20}
